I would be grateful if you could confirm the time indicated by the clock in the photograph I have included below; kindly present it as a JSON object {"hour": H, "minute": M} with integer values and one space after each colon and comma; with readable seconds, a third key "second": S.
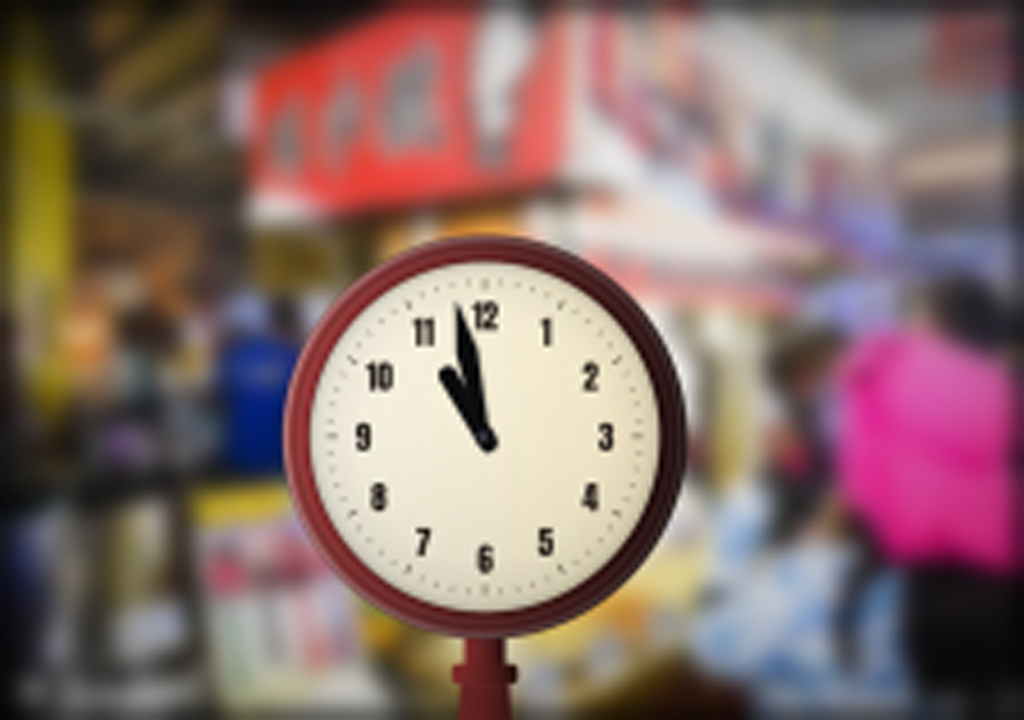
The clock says {"hour": 10, "minute": 58}
